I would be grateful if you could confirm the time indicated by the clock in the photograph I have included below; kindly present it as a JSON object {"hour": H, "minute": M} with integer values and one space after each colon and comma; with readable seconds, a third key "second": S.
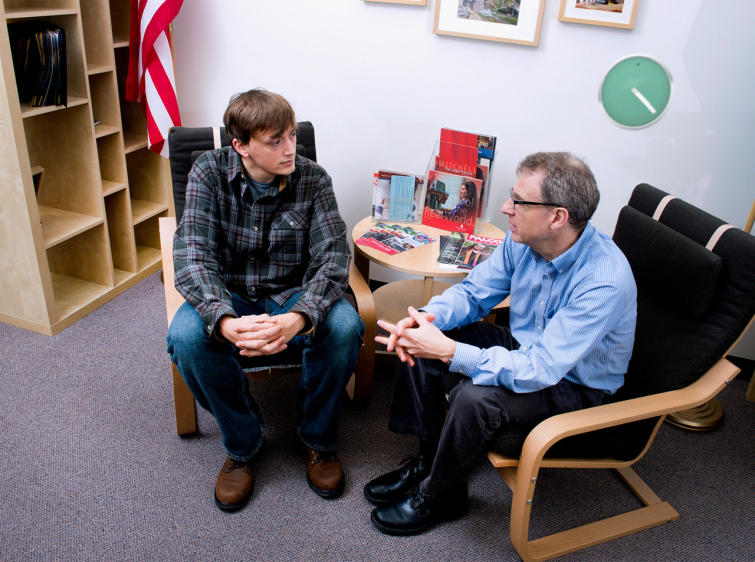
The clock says {"hour": 4, "minute": 22}
